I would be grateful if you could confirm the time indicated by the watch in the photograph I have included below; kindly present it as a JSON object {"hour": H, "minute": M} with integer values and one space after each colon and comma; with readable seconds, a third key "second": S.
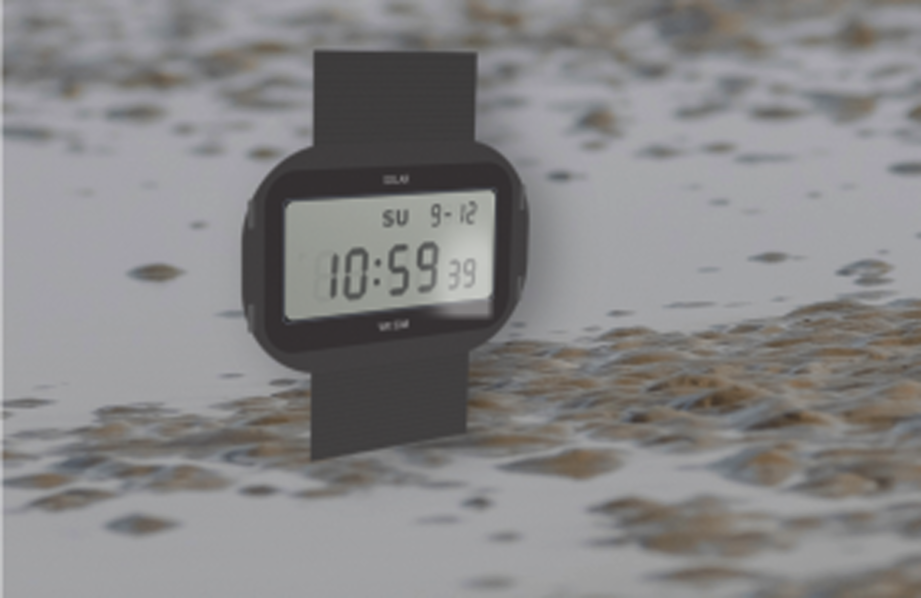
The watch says {"hour": 10, "minute": 59, "second": 39}
